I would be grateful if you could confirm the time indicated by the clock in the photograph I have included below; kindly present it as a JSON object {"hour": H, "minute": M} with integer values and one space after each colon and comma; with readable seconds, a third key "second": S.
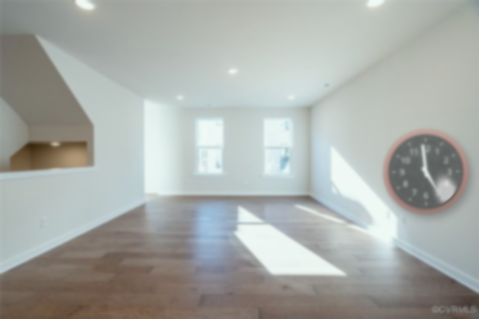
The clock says {"hour": 4, "minute": 59}
